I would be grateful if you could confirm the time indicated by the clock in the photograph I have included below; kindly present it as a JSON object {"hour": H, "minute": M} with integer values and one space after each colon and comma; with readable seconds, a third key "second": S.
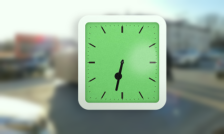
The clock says {"hour": 6, "minute": 32}
